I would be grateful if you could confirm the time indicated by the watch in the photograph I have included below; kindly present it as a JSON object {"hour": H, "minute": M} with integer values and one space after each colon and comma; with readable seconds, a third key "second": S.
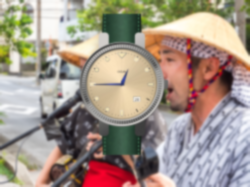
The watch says {"hour": 12, "minute": 45}
